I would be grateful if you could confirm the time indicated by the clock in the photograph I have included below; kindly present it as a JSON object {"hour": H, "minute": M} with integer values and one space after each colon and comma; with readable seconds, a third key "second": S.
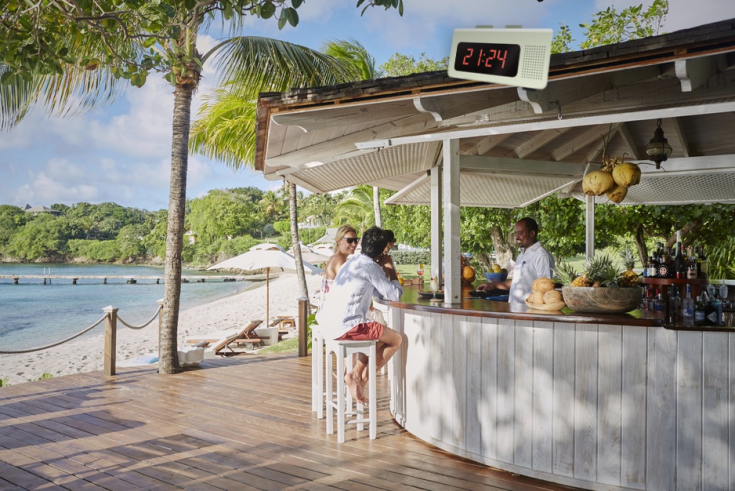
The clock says {"hour": 21, "minute": 24}
